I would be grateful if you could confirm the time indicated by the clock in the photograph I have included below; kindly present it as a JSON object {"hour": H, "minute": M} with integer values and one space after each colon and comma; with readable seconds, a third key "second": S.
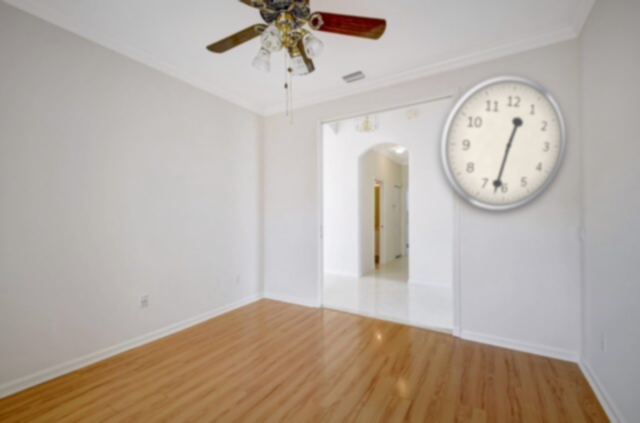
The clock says {"hour": 12, "minute": 32}
